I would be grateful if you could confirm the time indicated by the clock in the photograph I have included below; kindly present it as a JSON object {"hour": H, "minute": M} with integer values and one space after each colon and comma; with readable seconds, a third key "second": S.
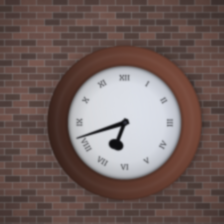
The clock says {"hour": 6, "minute": 42}
